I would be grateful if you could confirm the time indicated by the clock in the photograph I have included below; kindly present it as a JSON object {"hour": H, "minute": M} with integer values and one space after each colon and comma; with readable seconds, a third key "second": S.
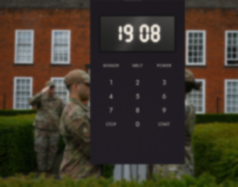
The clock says {"hour": 19, "minute": 8}
